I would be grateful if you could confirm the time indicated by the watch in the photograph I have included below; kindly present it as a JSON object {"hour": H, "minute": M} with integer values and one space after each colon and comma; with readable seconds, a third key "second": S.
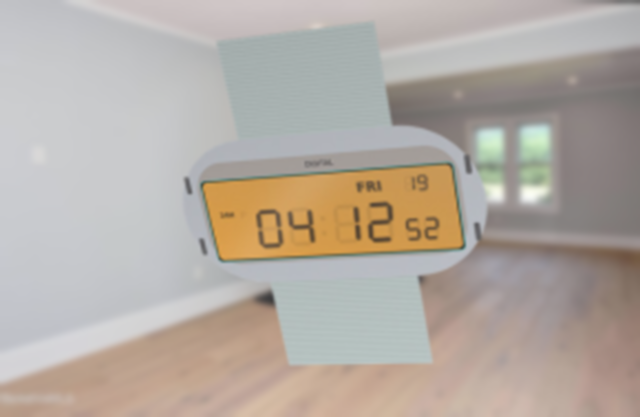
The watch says {"hour": 4, "minute": 12, "second": 52}
